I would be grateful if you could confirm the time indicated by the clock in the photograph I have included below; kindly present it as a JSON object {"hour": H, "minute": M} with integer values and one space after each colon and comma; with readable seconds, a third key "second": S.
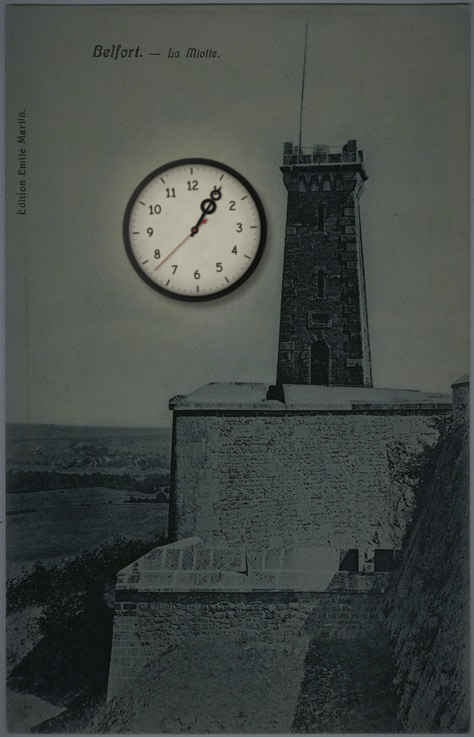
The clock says {"hour": 1, "minute": 5, "second": 38}
